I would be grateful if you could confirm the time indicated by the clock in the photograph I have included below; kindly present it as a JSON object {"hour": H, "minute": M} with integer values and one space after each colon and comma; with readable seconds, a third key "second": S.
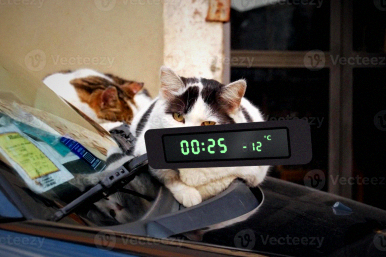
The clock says {"hour": 0, "minute": 25}
